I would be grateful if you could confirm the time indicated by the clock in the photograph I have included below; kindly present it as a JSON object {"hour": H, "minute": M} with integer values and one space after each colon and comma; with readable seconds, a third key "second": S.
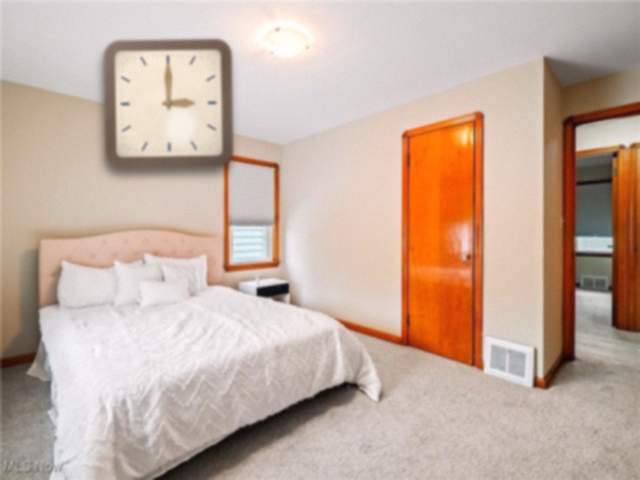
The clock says {"hour": 3, "minute": 0}
